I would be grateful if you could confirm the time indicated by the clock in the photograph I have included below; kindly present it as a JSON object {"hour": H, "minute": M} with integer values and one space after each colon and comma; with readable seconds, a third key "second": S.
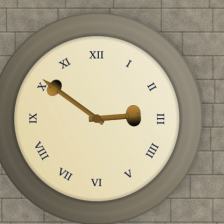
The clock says {"hour": 2, "minute": 51}
